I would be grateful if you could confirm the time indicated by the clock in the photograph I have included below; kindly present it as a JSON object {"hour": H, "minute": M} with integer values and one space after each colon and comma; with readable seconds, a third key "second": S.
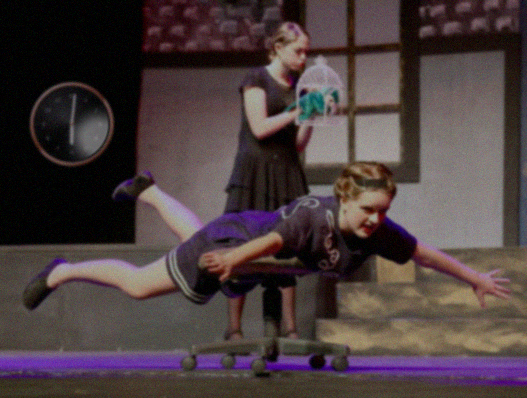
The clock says {"hour": 6, "minute": 1}
